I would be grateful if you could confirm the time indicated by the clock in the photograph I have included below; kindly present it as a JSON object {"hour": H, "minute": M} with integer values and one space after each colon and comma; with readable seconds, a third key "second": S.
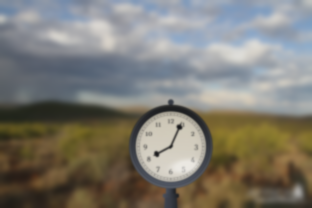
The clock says {"hour": 8, "minute": 4}
